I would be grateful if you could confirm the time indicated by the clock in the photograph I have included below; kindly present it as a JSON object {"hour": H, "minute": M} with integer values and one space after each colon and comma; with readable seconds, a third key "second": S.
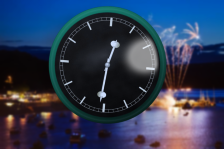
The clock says {"hour": 12, "minute": 31}
